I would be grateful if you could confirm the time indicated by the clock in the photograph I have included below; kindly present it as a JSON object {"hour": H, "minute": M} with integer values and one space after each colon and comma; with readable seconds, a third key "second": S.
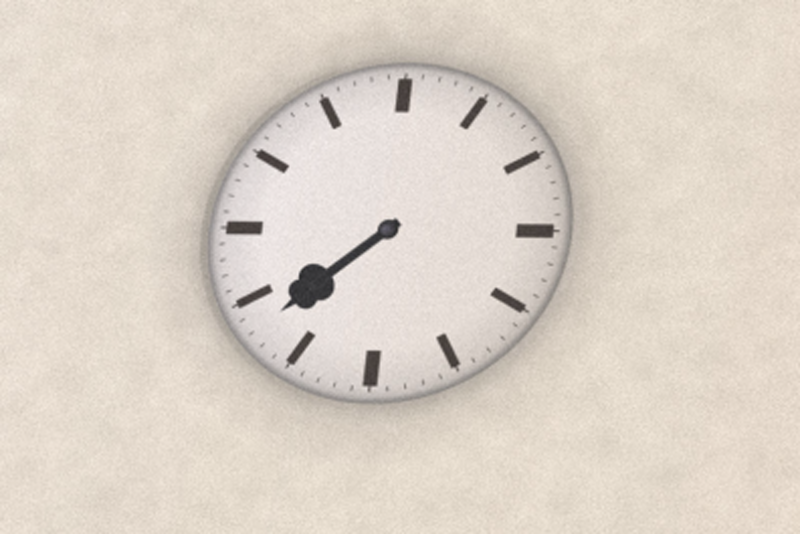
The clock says {"hour": 7, "minute": 38}
